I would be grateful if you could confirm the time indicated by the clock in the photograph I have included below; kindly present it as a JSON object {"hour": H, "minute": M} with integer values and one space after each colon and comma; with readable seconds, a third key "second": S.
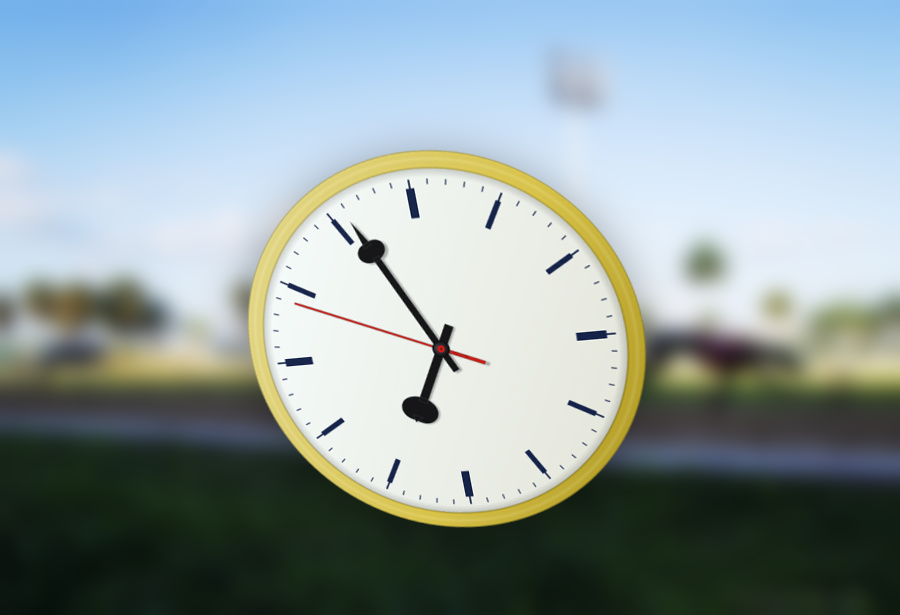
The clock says {"hour": 6, "minute": 55, "second": 49}
